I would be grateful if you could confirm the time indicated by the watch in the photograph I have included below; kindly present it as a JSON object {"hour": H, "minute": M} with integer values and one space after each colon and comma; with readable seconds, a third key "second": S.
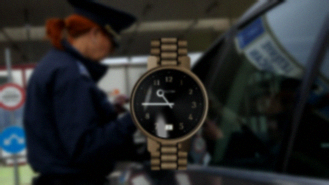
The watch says {"hour": 10, "minute": 45}
